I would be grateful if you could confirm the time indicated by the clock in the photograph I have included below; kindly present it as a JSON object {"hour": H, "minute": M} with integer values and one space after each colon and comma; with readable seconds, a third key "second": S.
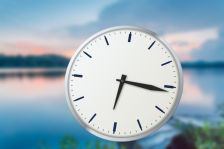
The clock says {"hour": 6, "minute": 16}
